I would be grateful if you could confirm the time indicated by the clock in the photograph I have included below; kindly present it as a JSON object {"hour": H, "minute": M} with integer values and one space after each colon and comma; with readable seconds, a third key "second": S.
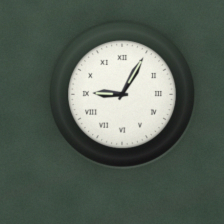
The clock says {"hour": 9, "minute": 5}
